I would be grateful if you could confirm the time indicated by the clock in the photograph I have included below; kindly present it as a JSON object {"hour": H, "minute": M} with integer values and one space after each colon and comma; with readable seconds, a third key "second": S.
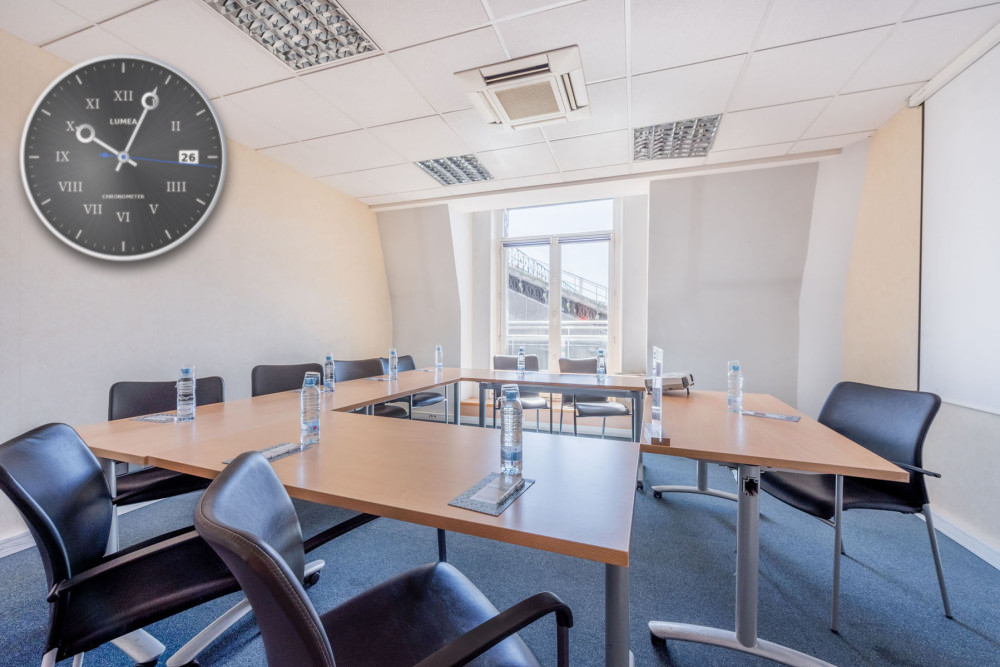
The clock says {"hour": 10, "minute": 4, "second": 16}
